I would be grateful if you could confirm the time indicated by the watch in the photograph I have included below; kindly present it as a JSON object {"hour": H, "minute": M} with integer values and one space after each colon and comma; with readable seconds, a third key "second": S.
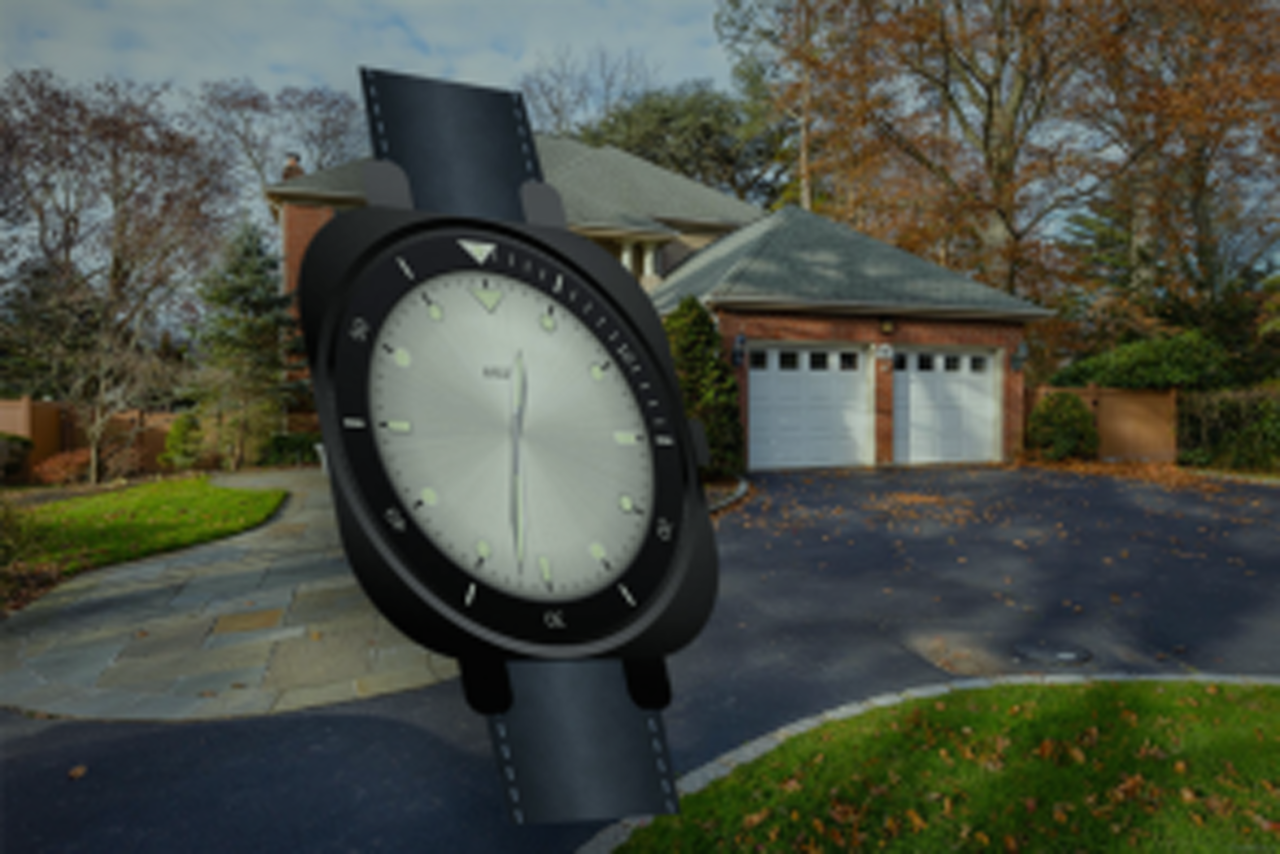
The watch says {"hour": 12, "minute": 32}
